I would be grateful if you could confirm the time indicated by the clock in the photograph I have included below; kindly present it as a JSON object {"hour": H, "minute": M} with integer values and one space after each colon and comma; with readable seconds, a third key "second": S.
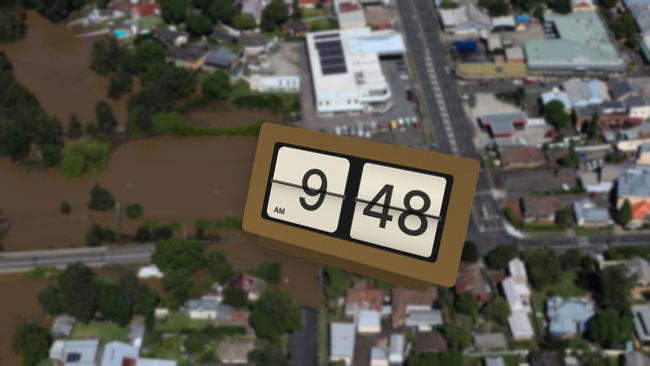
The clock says {"hour": 9, "minute": 48}
